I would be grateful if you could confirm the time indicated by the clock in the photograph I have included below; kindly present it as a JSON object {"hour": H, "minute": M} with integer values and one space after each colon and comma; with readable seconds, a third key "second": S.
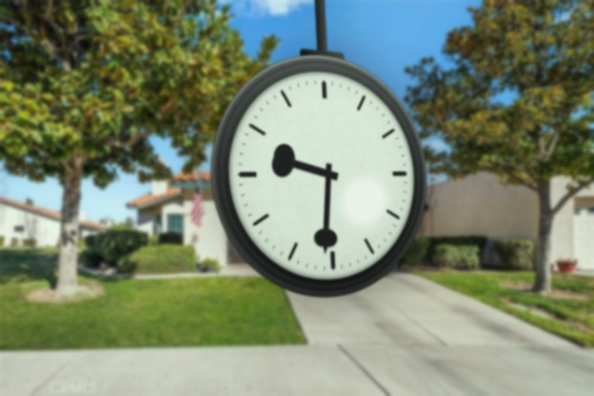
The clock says {"hour": 9, "minute": 31}
